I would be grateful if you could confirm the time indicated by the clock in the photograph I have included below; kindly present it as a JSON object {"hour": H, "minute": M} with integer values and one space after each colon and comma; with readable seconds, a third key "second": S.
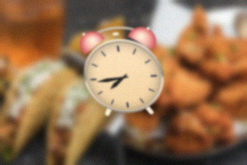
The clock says {"hour": 7, "minute": 44}
